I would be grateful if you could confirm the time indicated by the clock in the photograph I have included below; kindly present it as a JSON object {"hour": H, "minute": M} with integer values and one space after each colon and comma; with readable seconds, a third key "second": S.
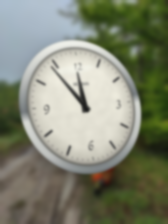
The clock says {"hour": 11, "minute": 54}
